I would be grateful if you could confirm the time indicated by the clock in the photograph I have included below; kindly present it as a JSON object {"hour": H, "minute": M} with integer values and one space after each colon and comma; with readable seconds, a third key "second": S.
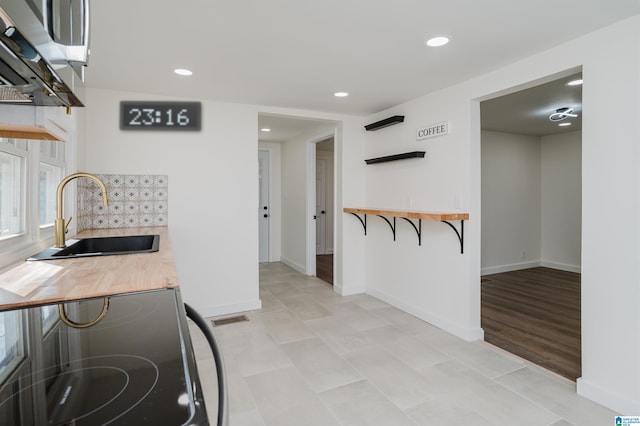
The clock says {"hour": 23, "minute": 16}
